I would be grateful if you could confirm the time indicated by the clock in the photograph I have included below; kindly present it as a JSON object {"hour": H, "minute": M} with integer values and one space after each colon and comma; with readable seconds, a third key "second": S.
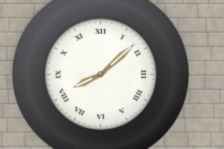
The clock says {"hour": 8, "minute": 8}
